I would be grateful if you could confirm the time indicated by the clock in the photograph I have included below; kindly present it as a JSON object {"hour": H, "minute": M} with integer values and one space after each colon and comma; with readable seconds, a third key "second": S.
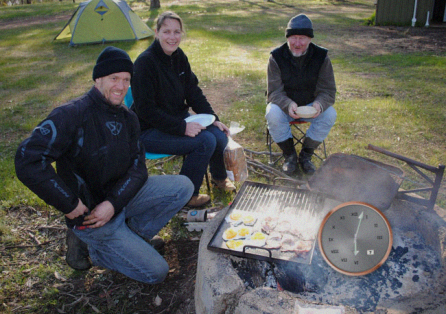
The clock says {"hour": 6, "minute": 3}
